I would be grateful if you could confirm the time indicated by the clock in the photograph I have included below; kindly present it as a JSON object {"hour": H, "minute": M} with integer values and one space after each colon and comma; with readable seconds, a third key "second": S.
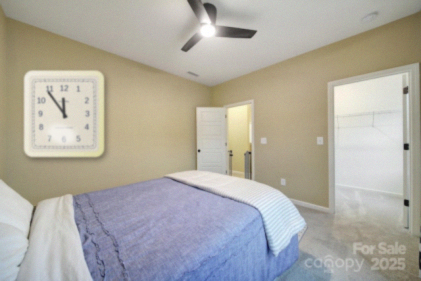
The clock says {"hour": 11, "minute": 54}
